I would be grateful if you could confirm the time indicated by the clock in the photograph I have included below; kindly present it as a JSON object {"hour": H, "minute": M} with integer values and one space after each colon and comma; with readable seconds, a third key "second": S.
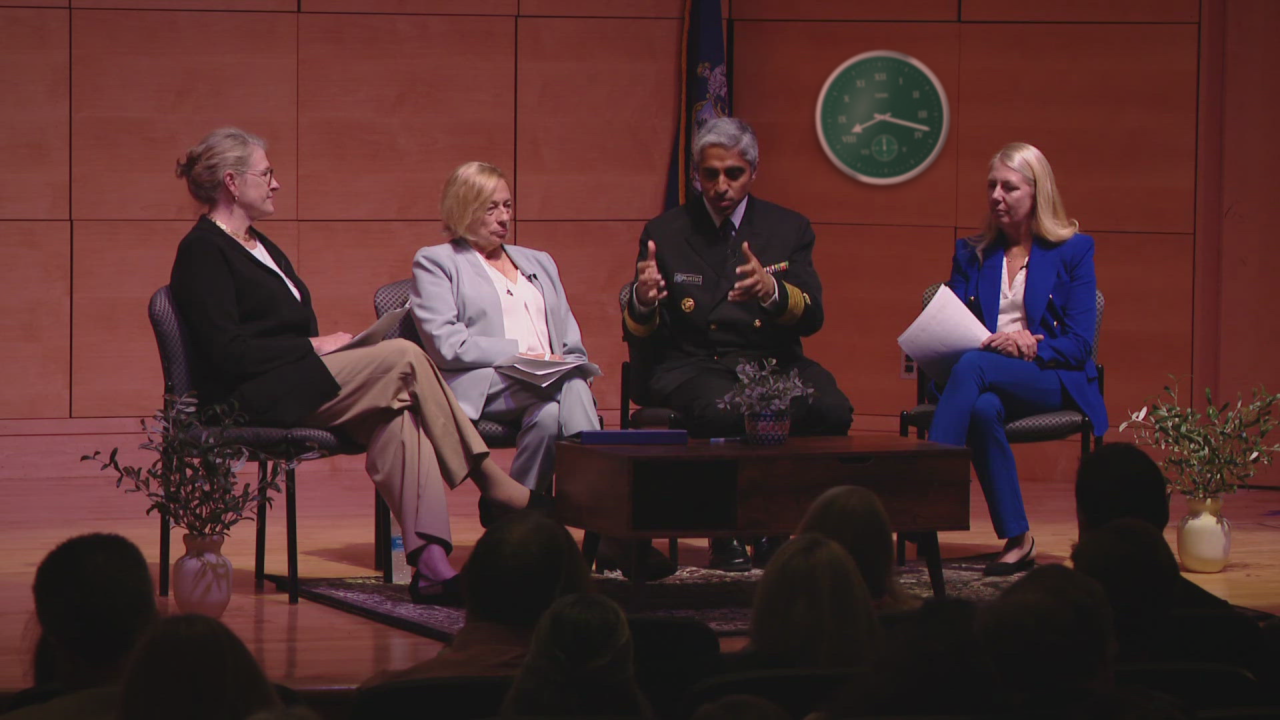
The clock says {"hour": 8, "minute": 18}
